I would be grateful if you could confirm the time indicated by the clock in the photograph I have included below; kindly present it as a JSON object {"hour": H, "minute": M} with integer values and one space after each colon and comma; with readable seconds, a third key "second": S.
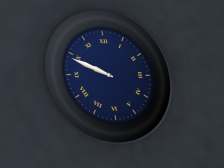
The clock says {"hour": 9, "minute": 49}
